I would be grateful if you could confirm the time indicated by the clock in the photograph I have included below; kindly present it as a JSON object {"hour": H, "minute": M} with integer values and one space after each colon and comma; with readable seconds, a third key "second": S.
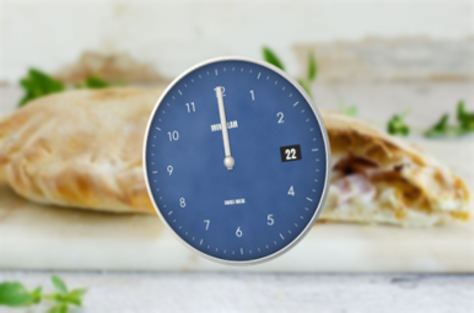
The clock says {"hour": 12, "minute": 0}
